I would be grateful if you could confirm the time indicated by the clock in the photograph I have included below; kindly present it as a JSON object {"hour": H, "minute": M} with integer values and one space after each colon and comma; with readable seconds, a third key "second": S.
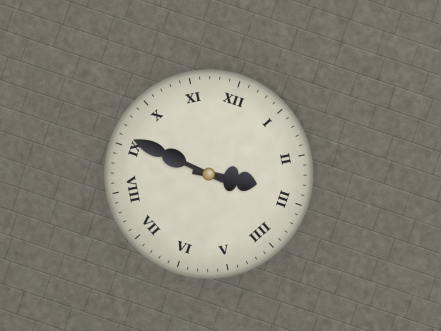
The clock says {"hour": 2, "minute": 46}
